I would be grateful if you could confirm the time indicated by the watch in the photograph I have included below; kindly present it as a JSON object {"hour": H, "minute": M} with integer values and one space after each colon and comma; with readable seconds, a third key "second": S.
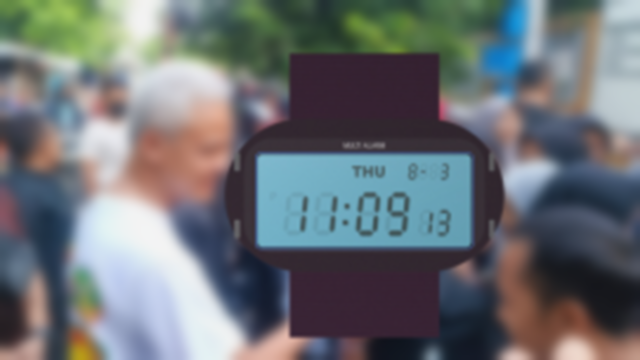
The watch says {"hour": 11, "minute": 9, "second": 13}
